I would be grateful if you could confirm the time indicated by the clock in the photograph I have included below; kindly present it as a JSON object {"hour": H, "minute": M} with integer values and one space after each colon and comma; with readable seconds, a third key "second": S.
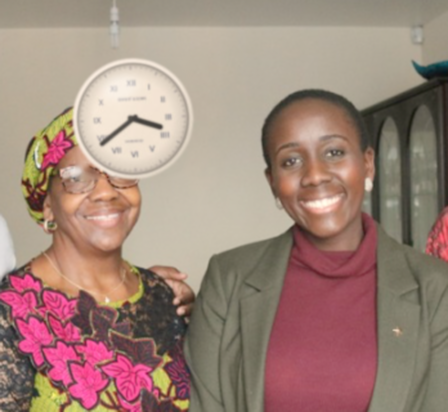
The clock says {"hour": 3, "minute": 39}
